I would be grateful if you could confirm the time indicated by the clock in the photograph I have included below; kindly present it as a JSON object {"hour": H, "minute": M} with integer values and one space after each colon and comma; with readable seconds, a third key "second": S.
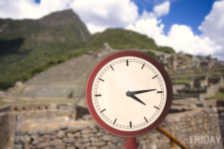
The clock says {"hour": 4, "minute": 14}
